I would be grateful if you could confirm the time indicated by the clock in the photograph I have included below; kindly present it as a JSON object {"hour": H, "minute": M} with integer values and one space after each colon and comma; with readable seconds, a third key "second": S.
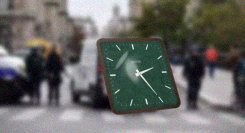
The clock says {"hour": 2, "minute": 25}
